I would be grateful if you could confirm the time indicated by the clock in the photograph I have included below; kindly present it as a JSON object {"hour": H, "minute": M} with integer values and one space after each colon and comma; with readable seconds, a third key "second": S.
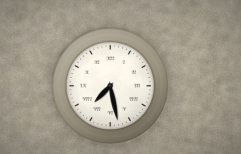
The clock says {"hour": 7, "minute": 28}
